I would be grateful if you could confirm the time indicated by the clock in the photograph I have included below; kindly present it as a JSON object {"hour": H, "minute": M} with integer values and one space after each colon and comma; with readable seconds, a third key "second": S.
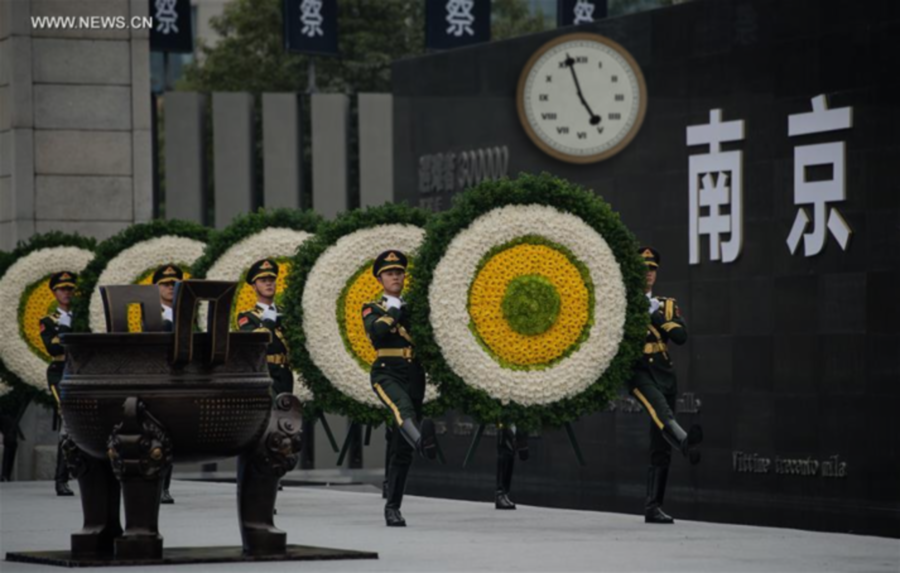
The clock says {"hour": 4, "minute": 57}
